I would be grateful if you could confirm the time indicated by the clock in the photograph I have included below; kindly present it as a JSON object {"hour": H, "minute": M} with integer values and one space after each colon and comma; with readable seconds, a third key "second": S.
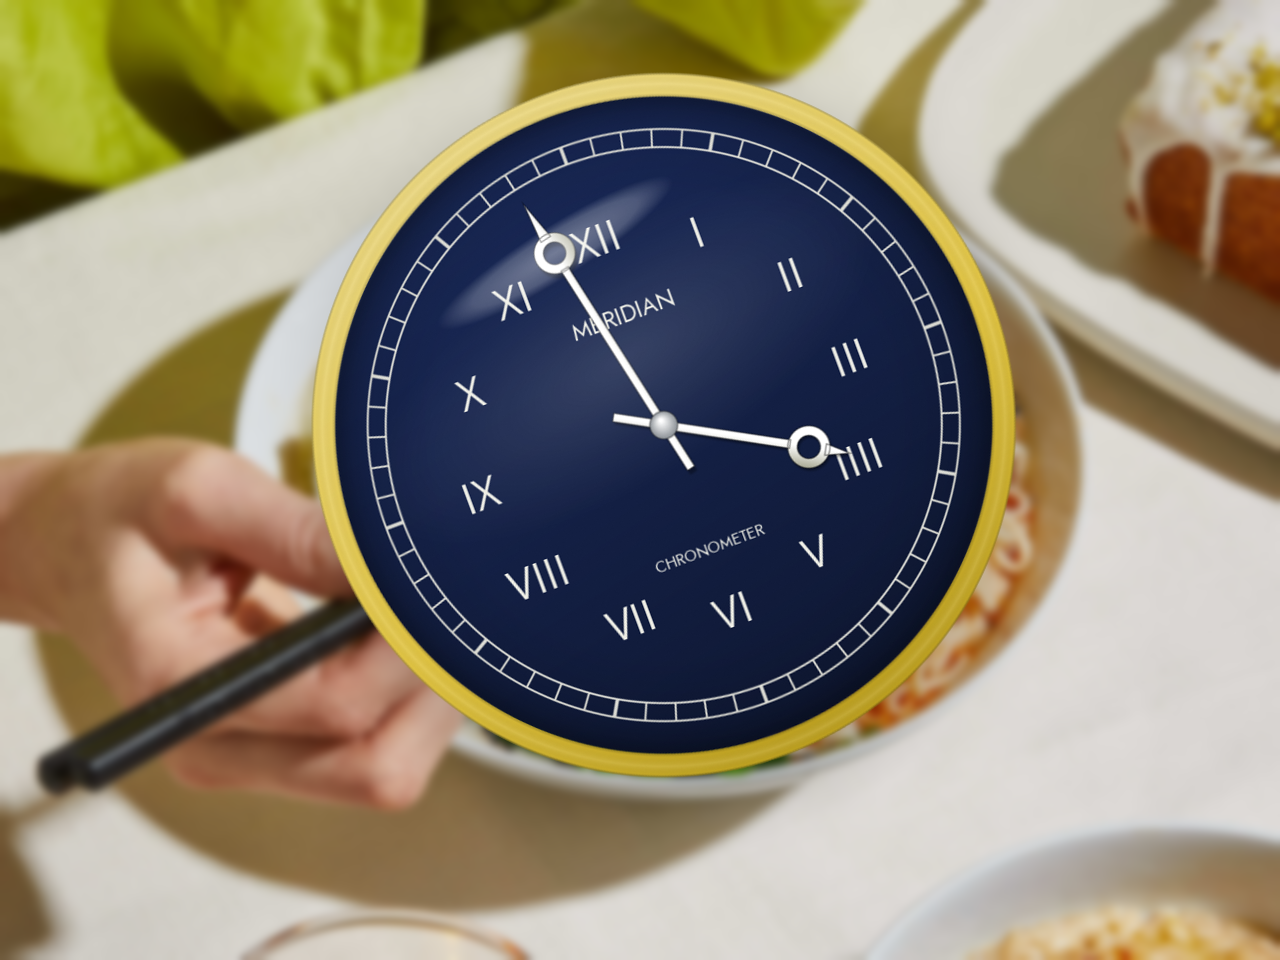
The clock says {"hour": 3, "minute": 58}
